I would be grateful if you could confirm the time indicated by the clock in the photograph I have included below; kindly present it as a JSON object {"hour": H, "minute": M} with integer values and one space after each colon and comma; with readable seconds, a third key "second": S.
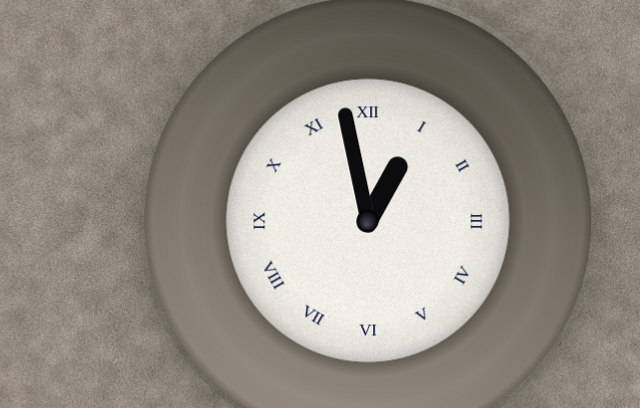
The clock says {"hour": 12, "minute": 58}
